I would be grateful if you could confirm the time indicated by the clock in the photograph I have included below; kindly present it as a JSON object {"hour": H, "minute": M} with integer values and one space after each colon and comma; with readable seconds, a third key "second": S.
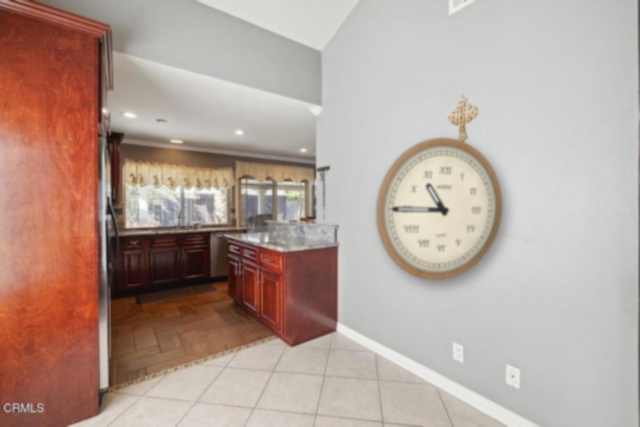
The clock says {"hour": 10, "minute": 45}
